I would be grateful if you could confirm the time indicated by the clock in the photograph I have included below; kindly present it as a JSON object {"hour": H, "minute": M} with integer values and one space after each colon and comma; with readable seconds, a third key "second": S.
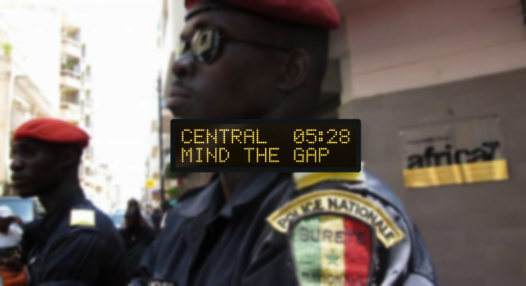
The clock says {"hour": 5, "minute": 28}
